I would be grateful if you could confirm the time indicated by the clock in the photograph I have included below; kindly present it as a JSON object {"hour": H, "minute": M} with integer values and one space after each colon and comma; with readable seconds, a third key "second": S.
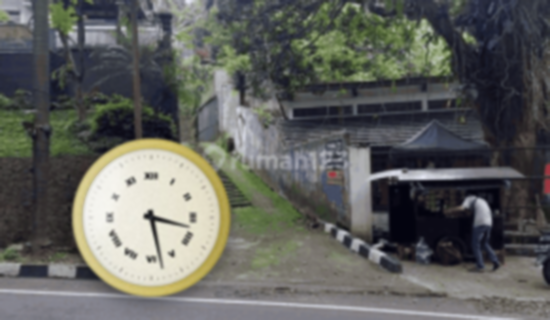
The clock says {"hour": 3, "minute": 28}
